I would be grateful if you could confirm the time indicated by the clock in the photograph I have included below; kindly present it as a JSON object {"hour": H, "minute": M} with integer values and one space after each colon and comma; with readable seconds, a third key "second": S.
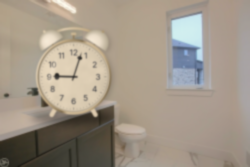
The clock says {"hour": 9, "minute": 3}
